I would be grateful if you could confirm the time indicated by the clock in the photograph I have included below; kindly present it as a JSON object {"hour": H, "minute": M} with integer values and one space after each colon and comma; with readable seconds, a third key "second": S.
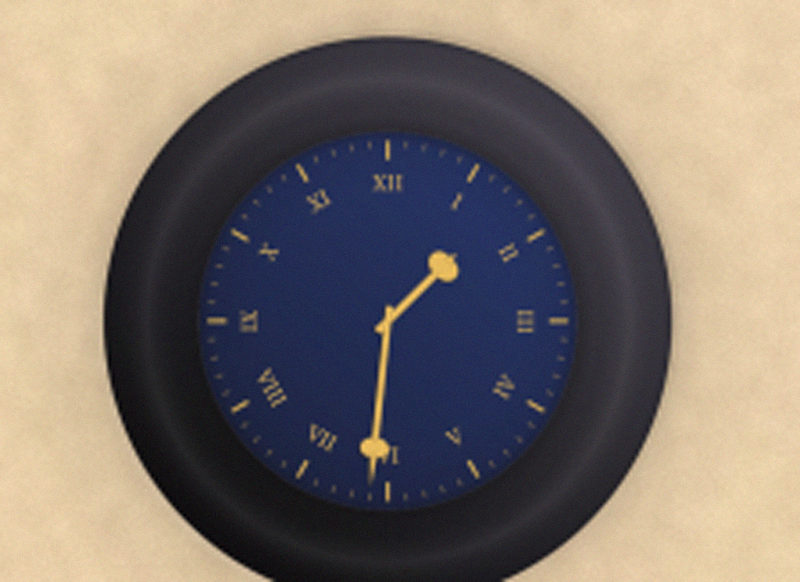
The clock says {"hour": 1, "minute": 31}
